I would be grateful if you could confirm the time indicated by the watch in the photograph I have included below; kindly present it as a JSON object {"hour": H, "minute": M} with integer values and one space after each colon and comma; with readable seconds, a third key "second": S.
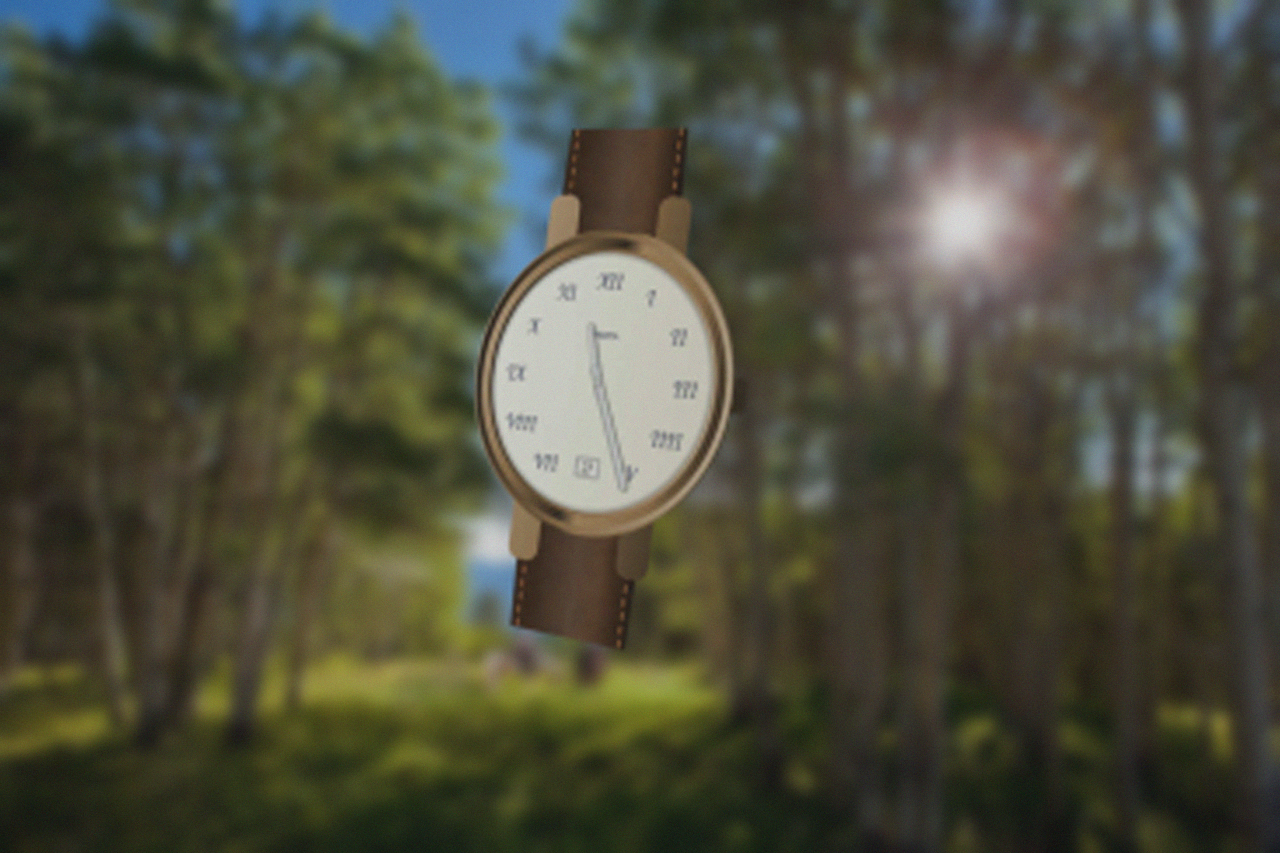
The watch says {"hour": 11, "minute": 26}
